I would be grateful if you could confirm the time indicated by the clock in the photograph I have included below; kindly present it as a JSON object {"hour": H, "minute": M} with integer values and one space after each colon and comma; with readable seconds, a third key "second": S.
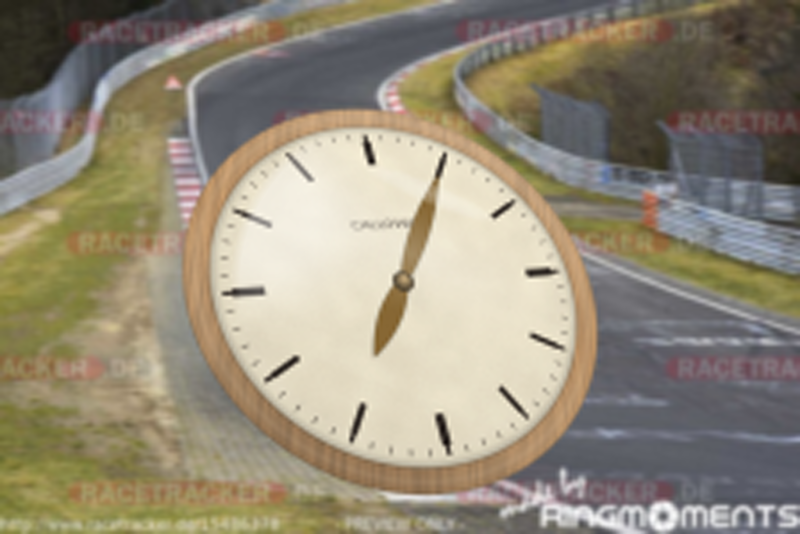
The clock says {"hour": 7, "minute": 5}
